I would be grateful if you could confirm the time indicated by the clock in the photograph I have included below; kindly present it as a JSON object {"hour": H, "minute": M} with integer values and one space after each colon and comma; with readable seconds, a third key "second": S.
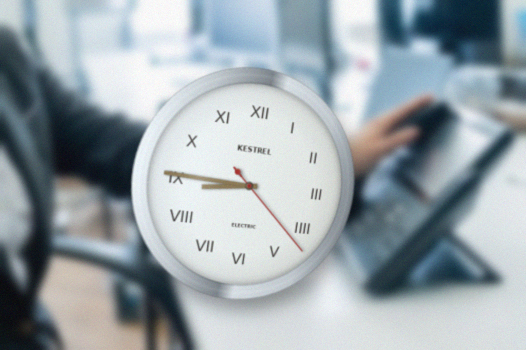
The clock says {"hour": 8, "minute": 45, "second": 22}
